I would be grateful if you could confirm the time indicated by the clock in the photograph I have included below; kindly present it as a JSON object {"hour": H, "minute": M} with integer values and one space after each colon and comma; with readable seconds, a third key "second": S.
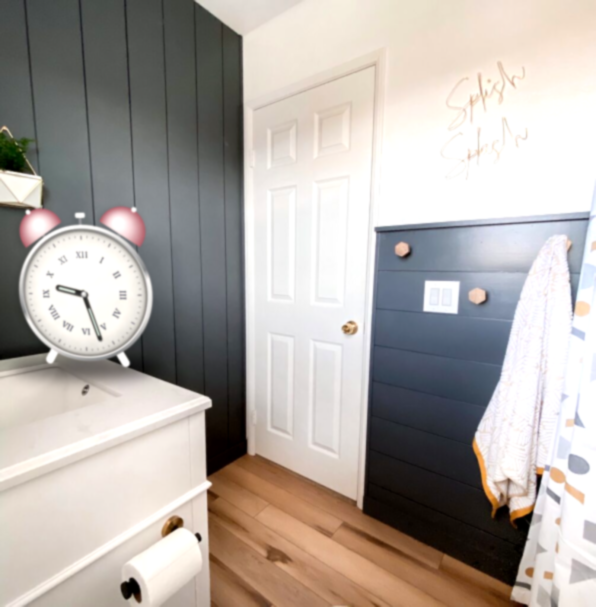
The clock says {"hour": 9, "minute": 27}
